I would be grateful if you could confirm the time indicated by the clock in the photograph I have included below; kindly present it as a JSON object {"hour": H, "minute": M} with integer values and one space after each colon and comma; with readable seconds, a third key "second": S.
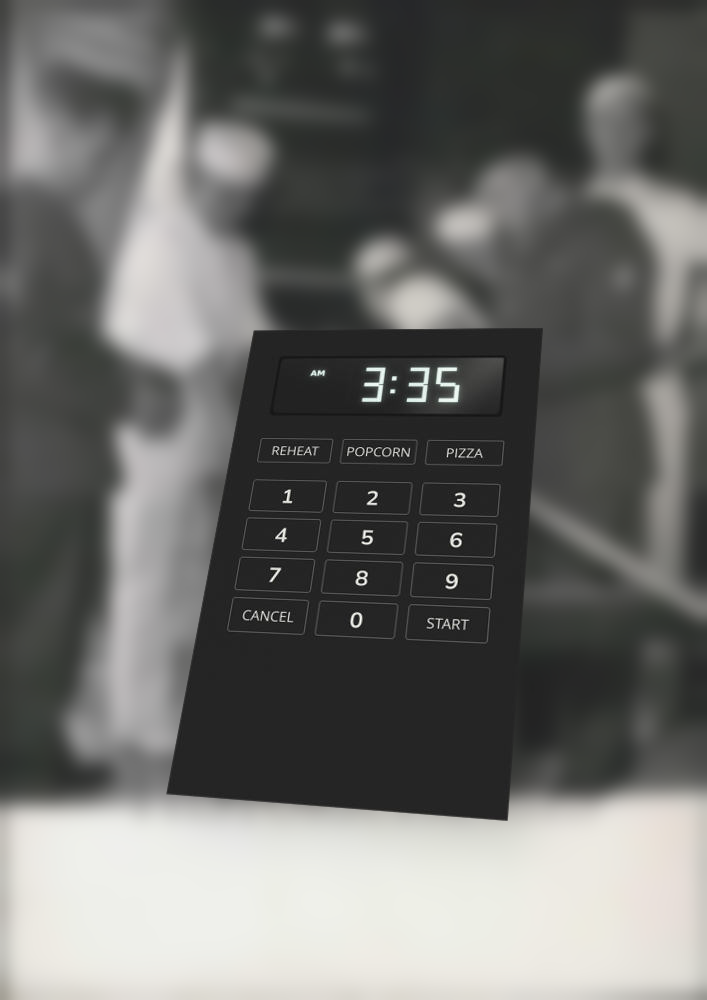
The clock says {"hour": 3, "minute": 35}
